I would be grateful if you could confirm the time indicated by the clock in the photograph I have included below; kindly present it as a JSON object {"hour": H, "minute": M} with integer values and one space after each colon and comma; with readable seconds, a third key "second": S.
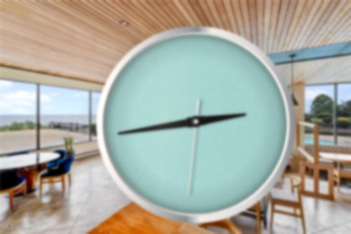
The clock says {"hour": 2, "minute": 43, "second": 31}
